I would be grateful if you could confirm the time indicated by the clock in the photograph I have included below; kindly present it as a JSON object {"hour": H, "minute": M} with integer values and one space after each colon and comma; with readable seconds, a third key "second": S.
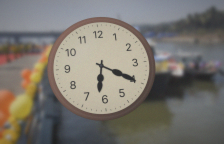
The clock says {"hour": 6, "minute": 20}
